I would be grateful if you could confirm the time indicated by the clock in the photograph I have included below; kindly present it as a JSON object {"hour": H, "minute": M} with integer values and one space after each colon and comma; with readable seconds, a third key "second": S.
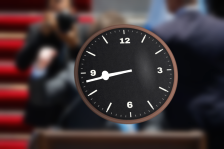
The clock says {"hour": 8, "minute": 43}
